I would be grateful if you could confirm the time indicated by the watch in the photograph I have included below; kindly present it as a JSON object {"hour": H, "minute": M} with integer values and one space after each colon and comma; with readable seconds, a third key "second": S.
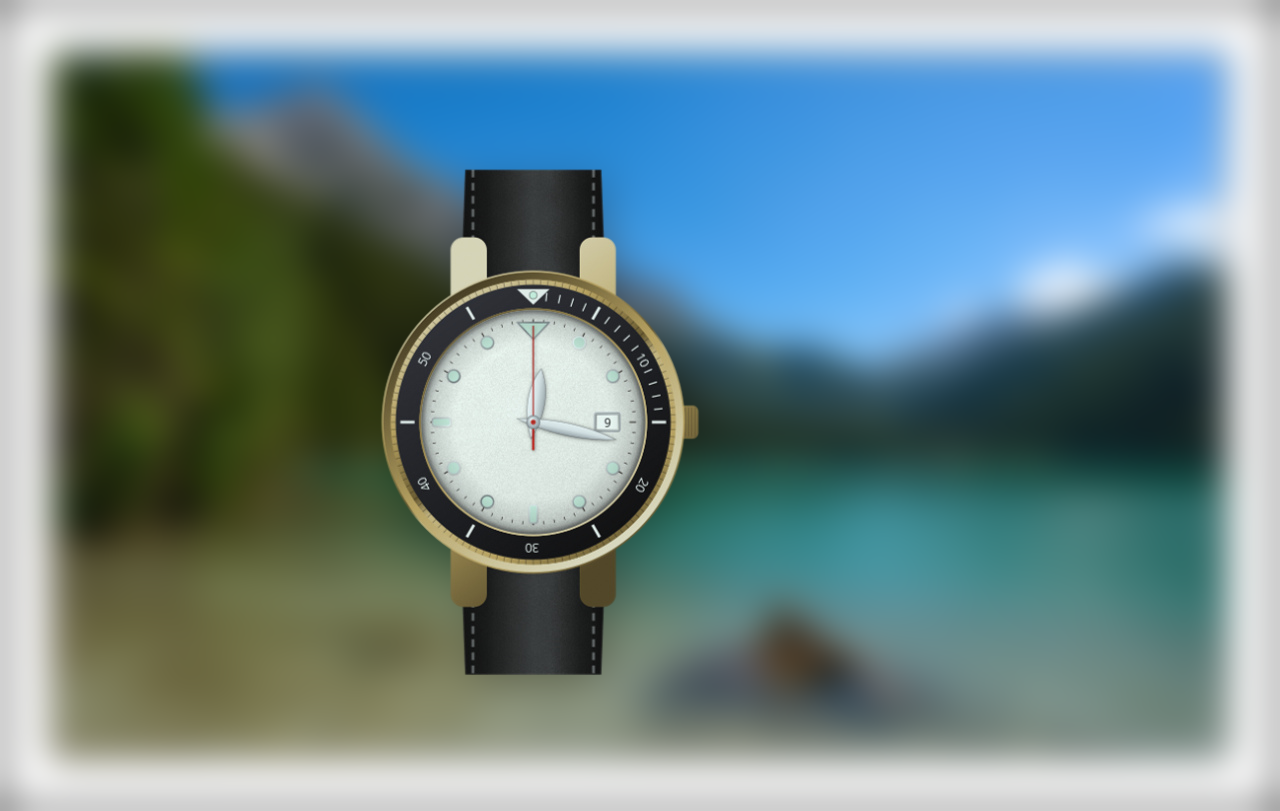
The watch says {"hour": 12, "minute": 17, "second": 0}
